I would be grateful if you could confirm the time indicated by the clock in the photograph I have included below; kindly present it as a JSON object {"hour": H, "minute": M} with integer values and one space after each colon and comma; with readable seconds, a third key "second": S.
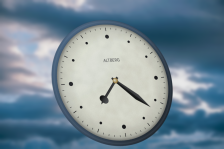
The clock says {"hour": 7, "minute": 22}
